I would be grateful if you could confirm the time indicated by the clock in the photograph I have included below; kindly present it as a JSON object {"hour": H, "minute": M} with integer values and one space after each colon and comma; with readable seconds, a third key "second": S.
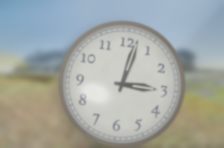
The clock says {"hour": 3, "minute": 2}
